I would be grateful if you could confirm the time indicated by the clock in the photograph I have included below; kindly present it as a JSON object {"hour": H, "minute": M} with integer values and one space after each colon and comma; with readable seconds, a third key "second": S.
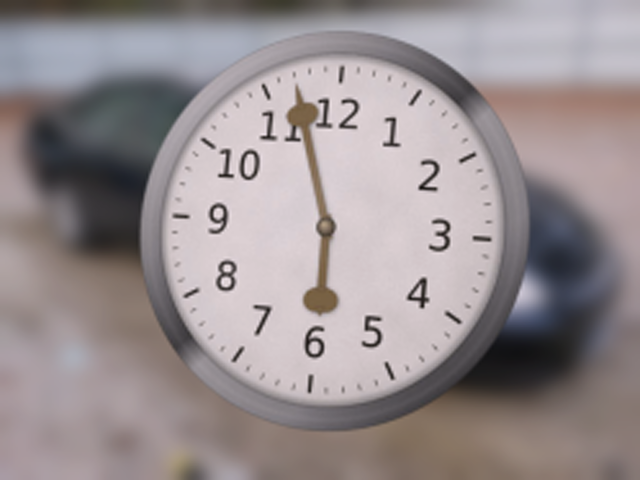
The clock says {"hour": 5, "minute": 57}
